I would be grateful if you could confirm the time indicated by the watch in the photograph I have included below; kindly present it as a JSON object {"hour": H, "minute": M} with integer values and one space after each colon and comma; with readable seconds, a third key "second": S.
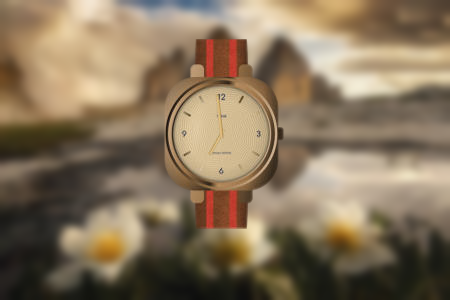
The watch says {"hour": 6, "minute": 59}
